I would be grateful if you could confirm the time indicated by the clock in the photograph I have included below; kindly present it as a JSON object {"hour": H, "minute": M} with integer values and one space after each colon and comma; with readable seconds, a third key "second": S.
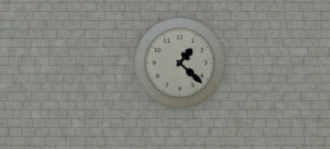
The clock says {"hour": 1, "minute": 22}
